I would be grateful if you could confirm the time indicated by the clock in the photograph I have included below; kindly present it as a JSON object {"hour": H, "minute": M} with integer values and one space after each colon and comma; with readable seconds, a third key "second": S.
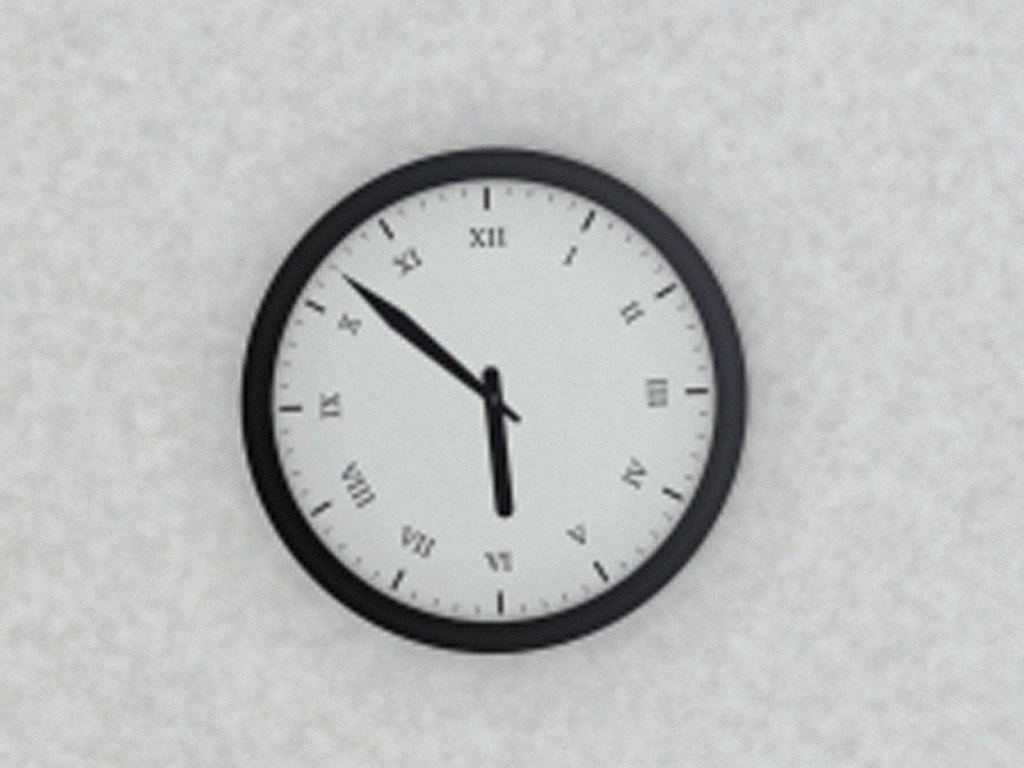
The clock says {"hour": 5, "minute": 52}
